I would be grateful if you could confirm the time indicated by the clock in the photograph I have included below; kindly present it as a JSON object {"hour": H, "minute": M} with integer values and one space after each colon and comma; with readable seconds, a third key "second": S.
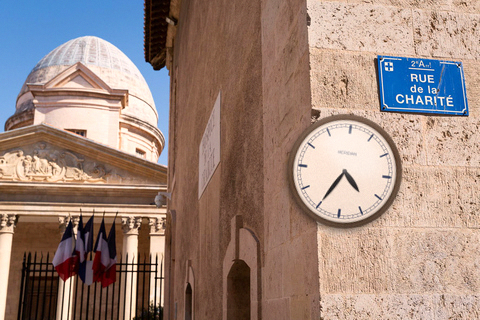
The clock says {"hour": 4, "minute": 35}
